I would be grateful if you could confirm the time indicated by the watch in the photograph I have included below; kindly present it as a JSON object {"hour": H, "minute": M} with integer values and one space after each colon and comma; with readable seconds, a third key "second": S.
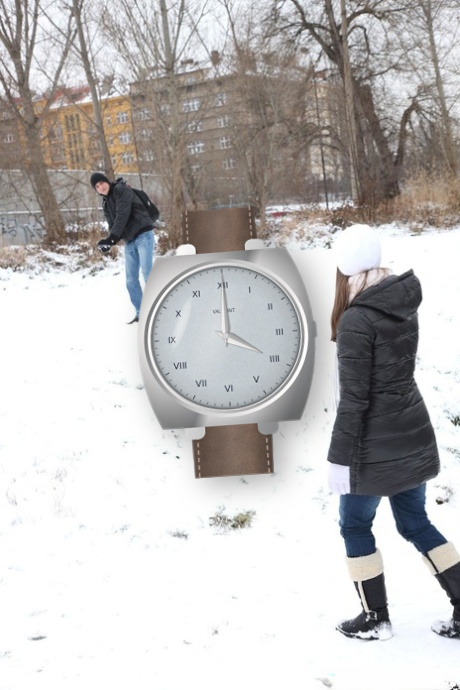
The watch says {"hour": 4, "minute": 0}
